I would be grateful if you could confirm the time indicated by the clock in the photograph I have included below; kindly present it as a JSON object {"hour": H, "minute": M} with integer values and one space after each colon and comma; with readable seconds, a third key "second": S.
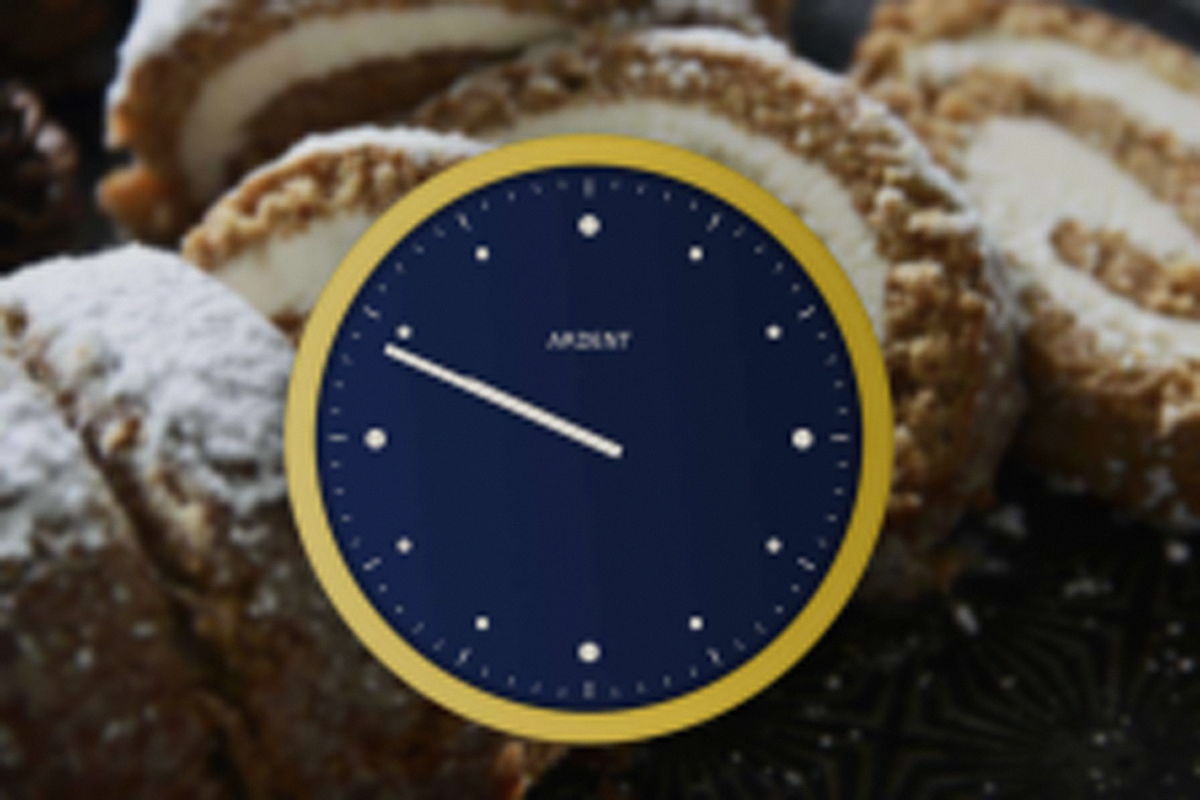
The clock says {"hour": 9, "minute": 49}
